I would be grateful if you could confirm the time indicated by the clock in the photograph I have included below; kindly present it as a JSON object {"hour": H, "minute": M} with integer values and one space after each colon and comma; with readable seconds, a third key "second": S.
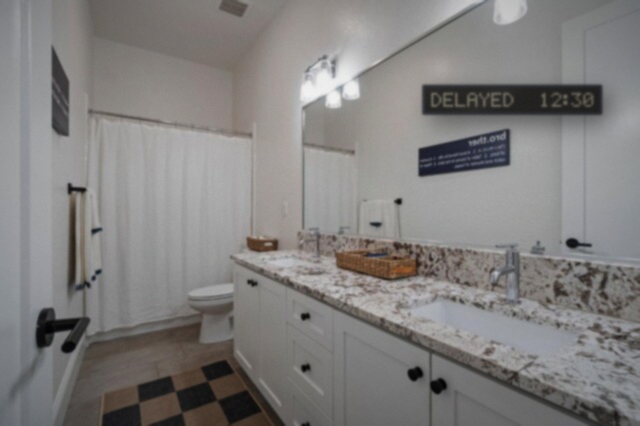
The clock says {"hour": 12, "minute": 30}
